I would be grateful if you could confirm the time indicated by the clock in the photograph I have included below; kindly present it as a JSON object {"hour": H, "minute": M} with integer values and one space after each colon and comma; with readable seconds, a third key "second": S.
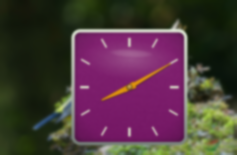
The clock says {"hour": 8, "minute": 10}
